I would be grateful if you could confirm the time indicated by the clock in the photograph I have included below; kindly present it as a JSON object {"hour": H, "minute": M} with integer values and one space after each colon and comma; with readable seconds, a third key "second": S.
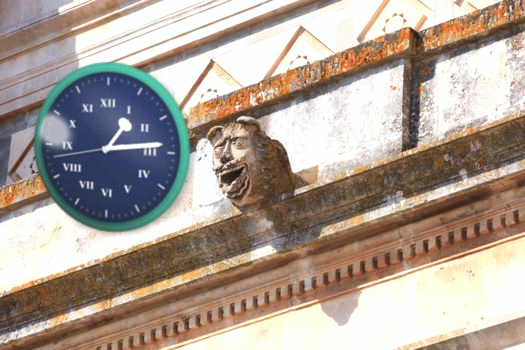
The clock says {"hour": 1, "minute": 13, "second": 43}
